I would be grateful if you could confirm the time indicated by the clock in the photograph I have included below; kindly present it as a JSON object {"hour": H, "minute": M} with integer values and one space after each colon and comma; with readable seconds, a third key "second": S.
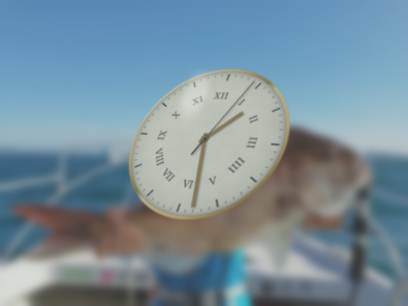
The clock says {"hour": 1, "minute": 28, "second": 4}
